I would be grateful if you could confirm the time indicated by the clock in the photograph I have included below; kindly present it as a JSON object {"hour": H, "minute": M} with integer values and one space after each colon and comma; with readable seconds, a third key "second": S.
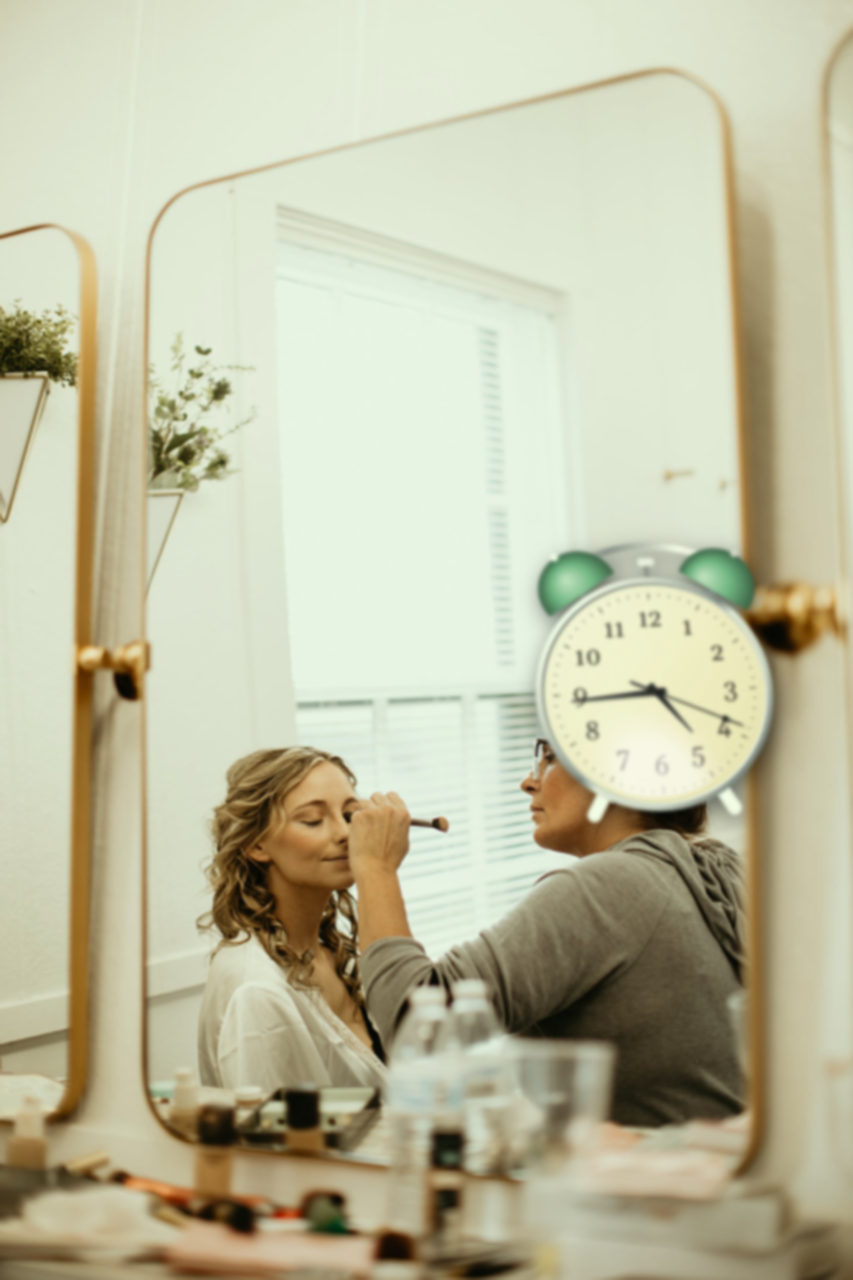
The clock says {"hour": 4, "minute": 44, "second": 19}
